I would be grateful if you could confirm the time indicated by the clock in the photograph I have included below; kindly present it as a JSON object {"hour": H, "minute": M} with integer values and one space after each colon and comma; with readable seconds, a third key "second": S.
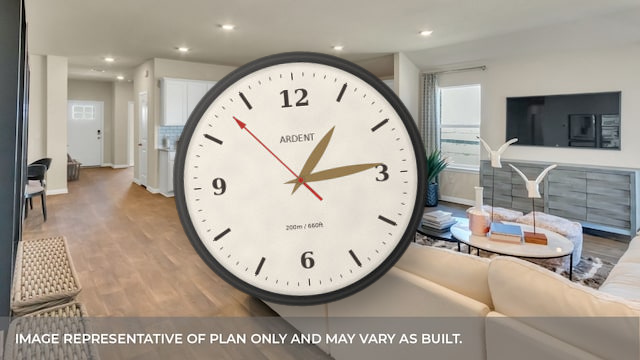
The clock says {"hour": 1, "minute": 13, "second": 53}
